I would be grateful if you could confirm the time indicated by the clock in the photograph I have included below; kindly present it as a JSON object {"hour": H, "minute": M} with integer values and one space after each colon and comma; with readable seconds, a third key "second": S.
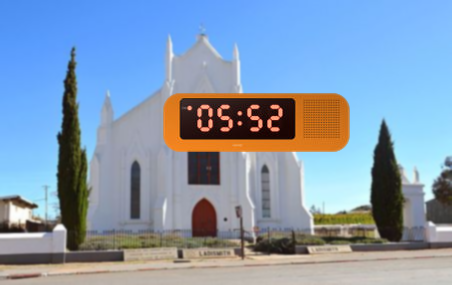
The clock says {"hour": 5, "minute": 52}
